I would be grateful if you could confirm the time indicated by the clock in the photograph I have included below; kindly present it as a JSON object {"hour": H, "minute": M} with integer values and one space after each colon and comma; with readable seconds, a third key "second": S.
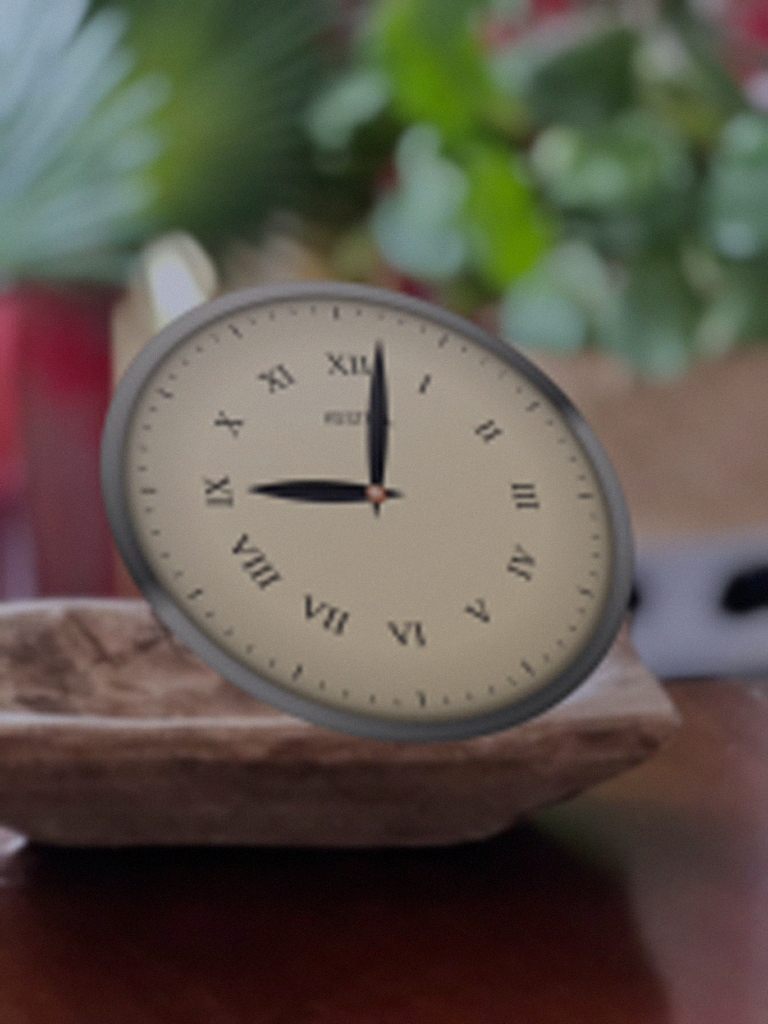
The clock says {"hour": 9, "minute": 2}
